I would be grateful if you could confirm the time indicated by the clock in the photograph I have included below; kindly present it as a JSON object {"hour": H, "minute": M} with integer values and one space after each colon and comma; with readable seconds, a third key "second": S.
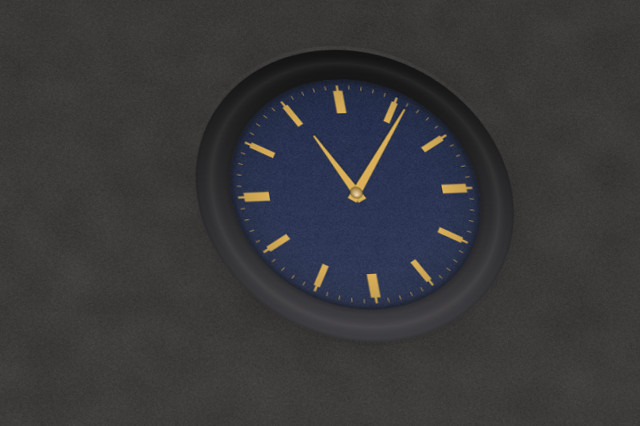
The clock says {"hour": 11, "minute": 6}
